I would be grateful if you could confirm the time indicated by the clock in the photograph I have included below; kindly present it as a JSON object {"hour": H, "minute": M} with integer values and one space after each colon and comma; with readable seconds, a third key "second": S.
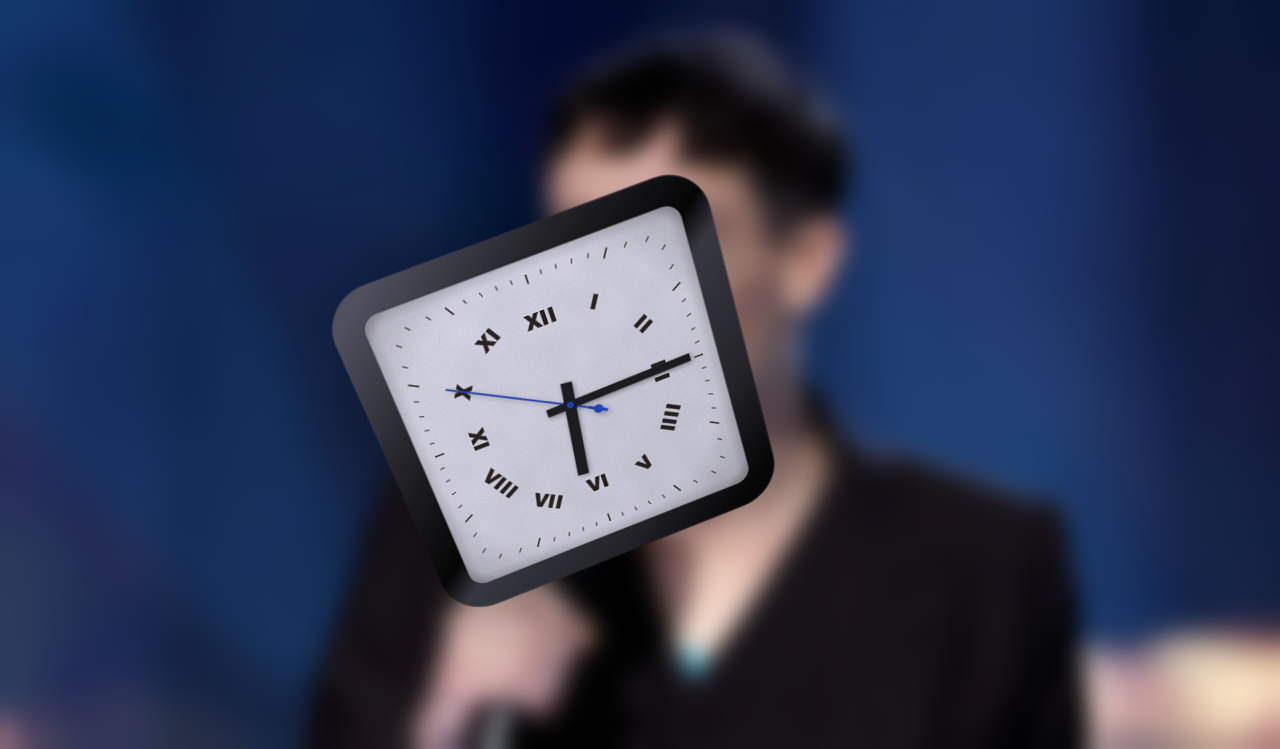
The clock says {"hour": 6, "minute": 14, "second": 50}
